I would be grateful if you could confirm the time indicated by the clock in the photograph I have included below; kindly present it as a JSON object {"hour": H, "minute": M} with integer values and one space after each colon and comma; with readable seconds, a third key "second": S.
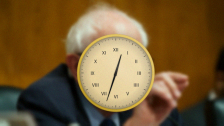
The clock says {"hour": 12, "minute": 33}
